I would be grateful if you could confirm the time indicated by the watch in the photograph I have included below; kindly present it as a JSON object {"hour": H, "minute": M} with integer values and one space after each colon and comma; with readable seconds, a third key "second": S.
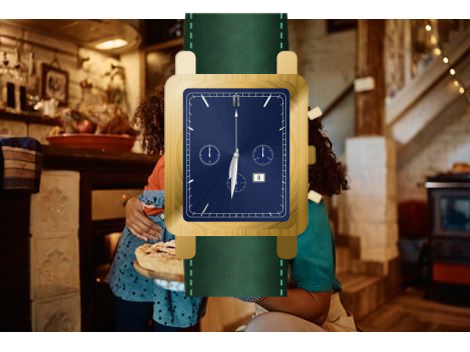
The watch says {"hour": 6, "minute": 31}
